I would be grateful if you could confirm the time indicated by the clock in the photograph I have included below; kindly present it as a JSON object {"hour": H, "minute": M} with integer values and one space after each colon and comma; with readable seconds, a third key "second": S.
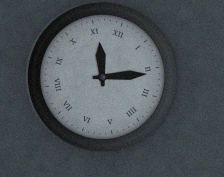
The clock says {"hour": 11, "minute": 11}
